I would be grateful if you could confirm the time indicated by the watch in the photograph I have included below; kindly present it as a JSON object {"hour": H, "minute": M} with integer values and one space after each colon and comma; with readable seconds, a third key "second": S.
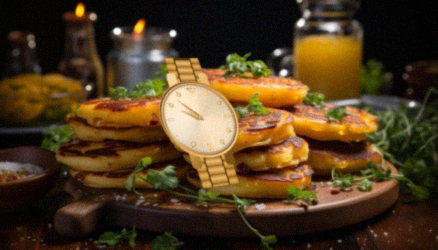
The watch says {"hour": 9, "minute": 53}
